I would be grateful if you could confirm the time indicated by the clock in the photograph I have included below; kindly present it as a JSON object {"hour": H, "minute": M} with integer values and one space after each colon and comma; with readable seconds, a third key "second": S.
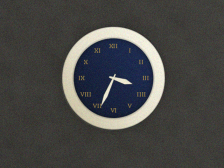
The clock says {"hour": 3, "minute": 34}
